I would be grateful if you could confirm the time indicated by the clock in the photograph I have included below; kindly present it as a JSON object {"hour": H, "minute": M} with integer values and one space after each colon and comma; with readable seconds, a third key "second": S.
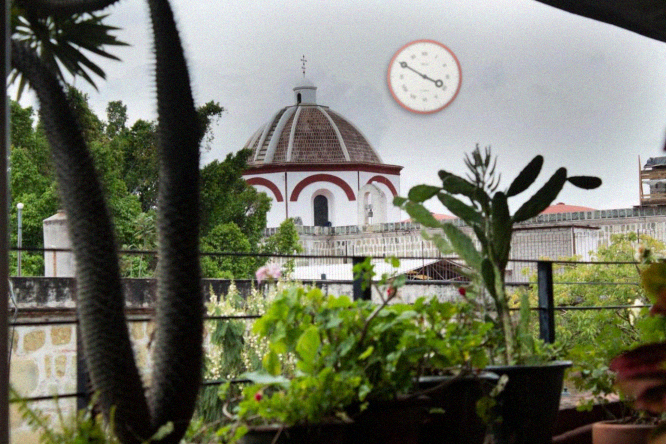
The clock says {"hour": 3, "minute": 50}
